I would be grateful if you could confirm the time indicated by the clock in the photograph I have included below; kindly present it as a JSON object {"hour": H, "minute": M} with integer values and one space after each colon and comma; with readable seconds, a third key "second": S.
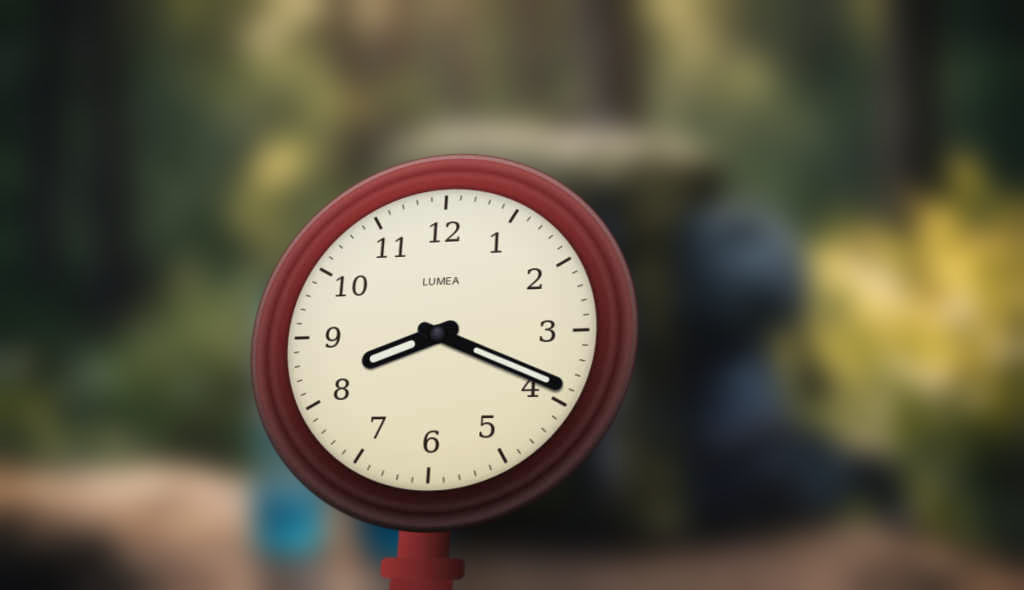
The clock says {"hour": 8, "minute": 19}
